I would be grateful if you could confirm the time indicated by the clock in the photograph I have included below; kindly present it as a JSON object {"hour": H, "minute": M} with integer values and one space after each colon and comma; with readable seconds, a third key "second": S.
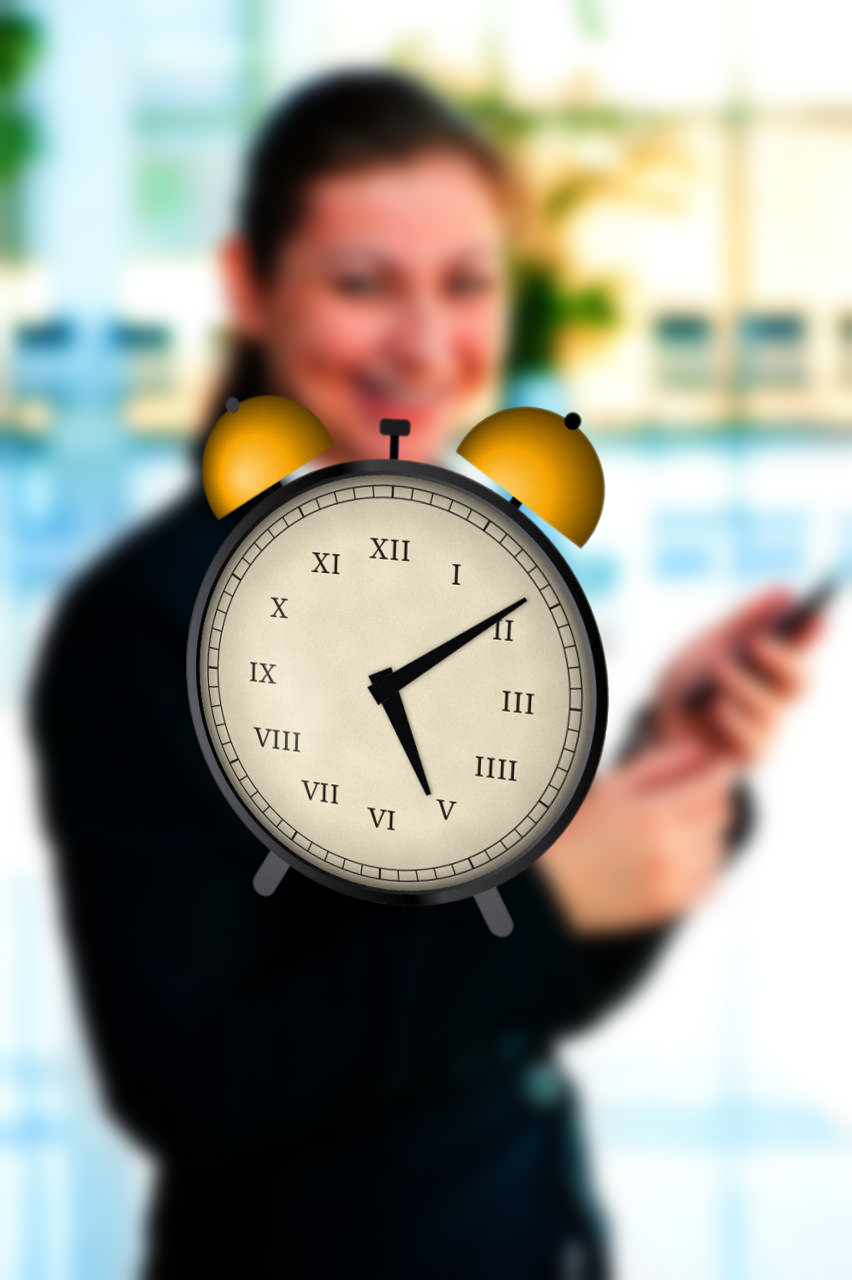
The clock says {"hour": 5, "minute": 9}
